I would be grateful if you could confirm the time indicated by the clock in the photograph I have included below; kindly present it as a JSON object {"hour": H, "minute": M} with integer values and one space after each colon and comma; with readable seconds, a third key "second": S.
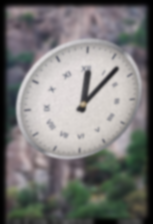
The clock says {"hour": 12, "minute": 7}
